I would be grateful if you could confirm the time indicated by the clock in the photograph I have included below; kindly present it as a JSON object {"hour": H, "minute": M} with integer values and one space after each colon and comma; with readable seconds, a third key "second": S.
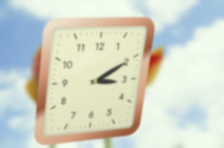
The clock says {"hour": 3, "minute": 10}
